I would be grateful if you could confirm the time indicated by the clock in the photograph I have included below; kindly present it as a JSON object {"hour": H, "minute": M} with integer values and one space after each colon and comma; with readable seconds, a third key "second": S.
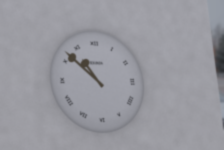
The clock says {"hour": 10, "minute": 52}
